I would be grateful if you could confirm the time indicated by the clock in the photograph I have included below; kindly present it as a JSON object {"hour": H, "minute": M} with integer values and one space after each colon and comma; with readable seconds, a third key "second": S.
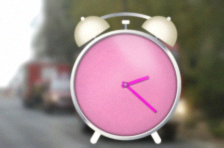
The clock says {"hour": 2, "minute": 22}
